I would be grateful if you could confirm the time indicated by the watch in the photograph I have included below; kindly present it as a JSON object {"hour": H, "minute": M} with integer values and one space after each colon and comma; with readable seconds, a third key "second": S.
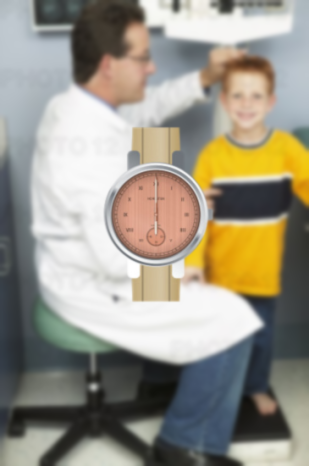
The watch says {"hour": 6, "minute": 0}
